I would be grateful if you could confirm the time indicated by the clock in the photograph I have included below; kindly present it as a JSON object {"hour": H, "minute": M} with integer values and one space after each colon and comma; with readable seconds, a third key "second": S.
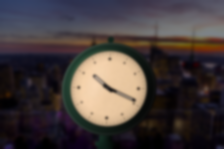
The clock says {"hour": 10, "minute": 19}
